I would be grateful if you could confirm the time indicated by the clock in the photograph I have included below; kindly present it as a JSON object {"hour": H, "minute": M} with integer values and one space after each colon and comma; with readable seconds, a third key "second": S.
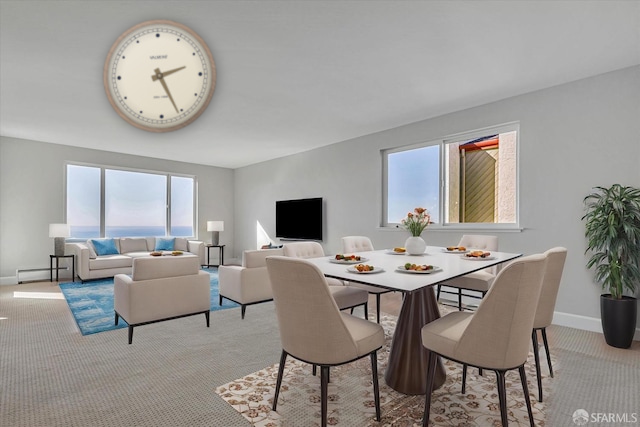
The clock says {"hour": 2, "minute": 26}
